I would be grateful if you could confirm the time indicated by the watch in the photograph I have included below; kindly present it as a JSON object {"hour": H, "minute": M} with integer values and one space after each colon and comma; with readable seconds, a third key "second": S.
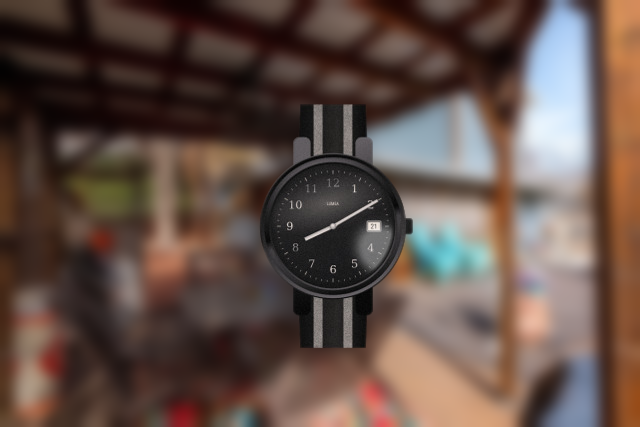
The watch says {"hour": 8, "minute": 10}
